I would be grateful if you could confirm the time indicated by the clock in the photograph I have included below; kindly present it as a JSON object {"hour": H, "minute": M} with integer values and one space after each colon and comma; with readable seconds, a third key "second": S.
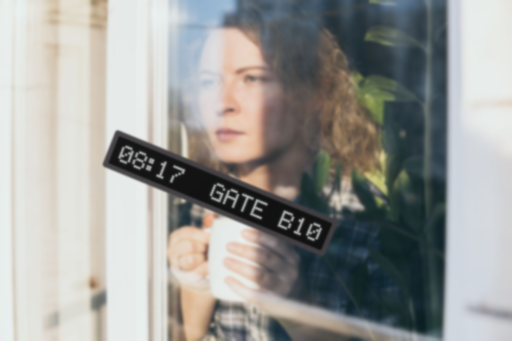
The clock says {"hour": 8, "minute": 17}
